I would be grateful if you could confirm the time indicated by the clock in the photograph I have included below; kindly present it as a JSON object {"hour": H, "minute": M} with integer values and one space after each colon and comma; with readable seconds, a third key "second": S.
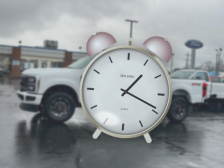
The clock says {"hour": 1, "minute": 19}
